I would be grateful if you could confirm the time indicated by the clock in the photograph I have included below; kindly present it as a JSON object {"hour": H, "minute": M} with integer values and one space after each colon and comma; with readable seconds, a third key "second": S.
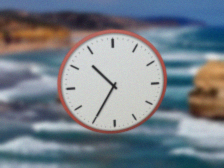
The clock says {"hour": 10, "minute": 35}
